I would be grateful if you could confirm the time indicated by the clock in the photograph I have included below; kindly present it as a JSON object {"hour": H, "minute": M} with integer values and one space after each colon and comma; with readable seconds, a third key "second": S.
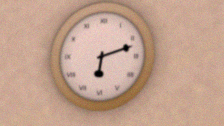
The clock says {"hour": 6, "minute": 12}
